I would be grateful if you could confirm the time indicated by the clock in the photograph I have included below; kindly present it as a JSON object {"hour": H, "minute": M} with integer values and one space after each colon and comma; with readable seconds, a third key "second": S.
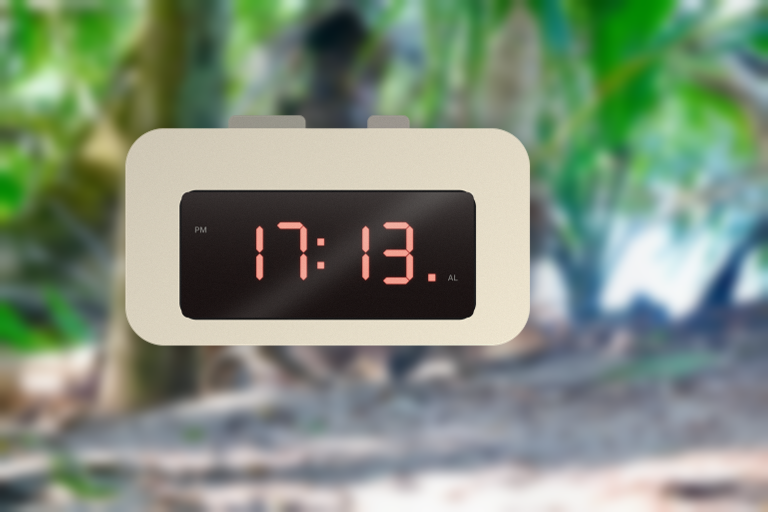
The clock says {"hour": 17, "minute": 13}
